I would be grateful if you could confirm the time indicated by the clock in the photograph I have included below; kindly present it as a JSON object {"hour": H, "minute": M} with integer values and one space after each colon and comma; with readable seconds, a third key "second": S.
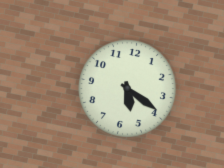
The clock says {"hour": 5, "minute": 19}
